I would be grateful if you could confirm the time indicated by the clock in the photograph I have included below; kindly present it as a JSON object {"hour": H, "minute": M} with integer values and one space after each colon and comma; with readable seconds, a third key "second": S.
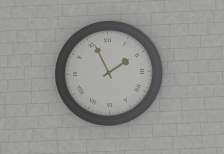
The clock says {"hour": 1, "minute": 56}
